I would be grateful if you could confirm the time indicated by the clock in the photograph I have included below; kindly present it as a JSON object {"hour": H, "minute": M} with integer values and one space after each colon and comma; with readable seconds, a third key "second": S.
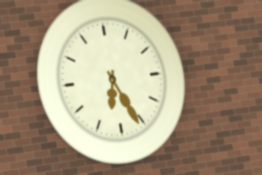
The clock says {"hour": 6, "minute": 26}
